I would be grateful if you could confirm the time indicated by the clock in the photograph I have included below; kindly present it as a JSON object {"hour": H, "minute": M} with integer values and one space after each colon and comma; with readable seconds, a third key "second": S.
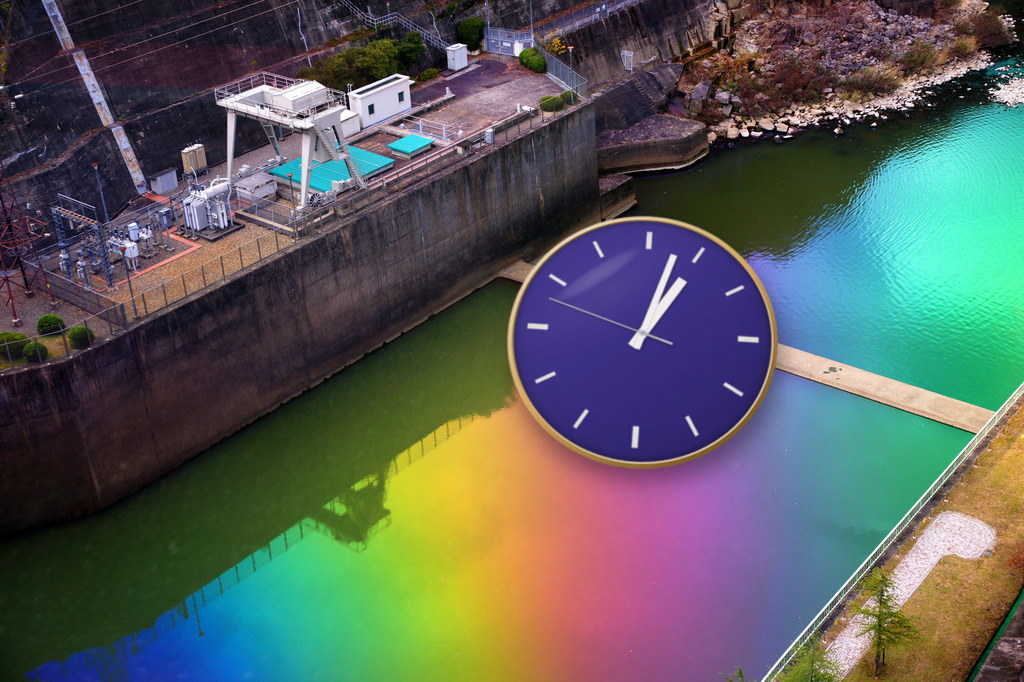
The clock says {"hour": 1, "minute": 2, "second": 48}
